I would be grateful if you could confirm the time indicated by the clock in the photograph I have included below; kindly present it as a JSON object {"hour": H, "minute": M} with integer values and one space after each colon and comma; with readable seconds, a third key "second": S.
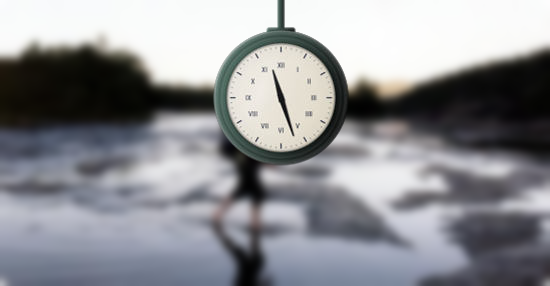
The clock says {"hour": 11, "minute": 27}
